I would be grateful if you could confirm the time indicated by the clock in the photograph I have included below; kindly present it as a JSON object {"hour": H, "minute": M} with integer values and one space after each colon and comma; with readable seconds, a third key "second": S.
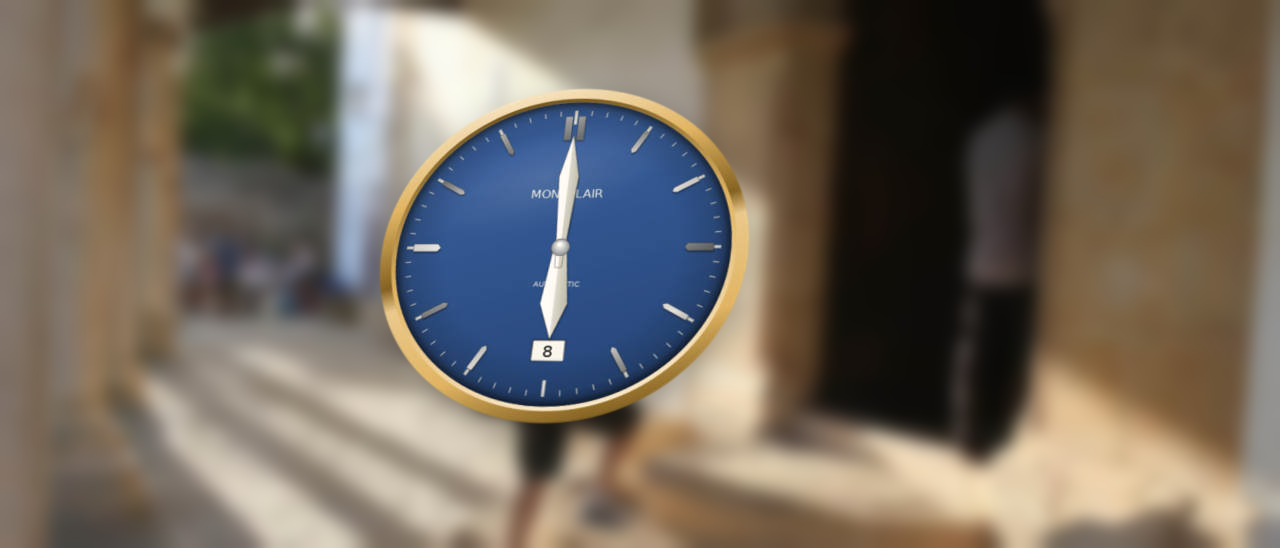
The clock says {"hour": 6, "minute": 0}
